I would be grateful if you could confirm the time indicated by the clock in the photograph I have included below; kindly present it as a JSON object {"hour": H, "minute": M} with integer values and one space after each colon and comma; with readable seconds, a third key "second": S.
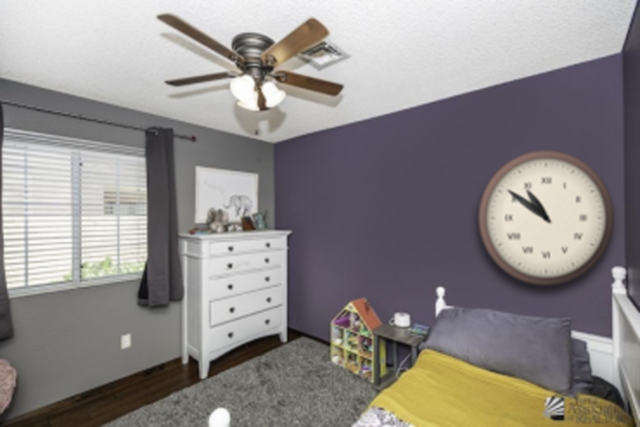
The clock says {"hour": 10, "minute": 51}
